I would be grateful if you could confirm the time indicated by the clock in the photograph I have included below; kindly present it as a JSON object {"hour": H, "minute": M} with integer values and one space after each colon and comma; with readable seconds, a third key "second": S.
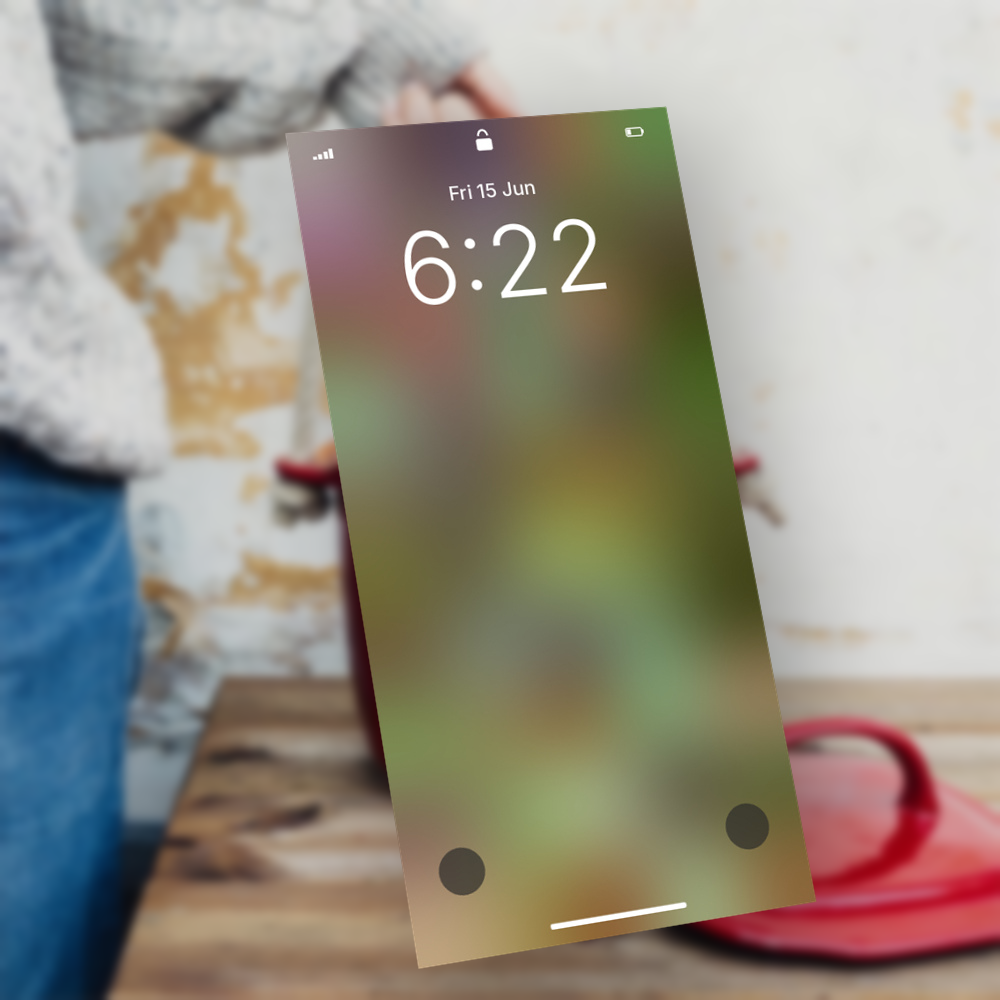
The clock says {"hour": 6, "minute": 22}
